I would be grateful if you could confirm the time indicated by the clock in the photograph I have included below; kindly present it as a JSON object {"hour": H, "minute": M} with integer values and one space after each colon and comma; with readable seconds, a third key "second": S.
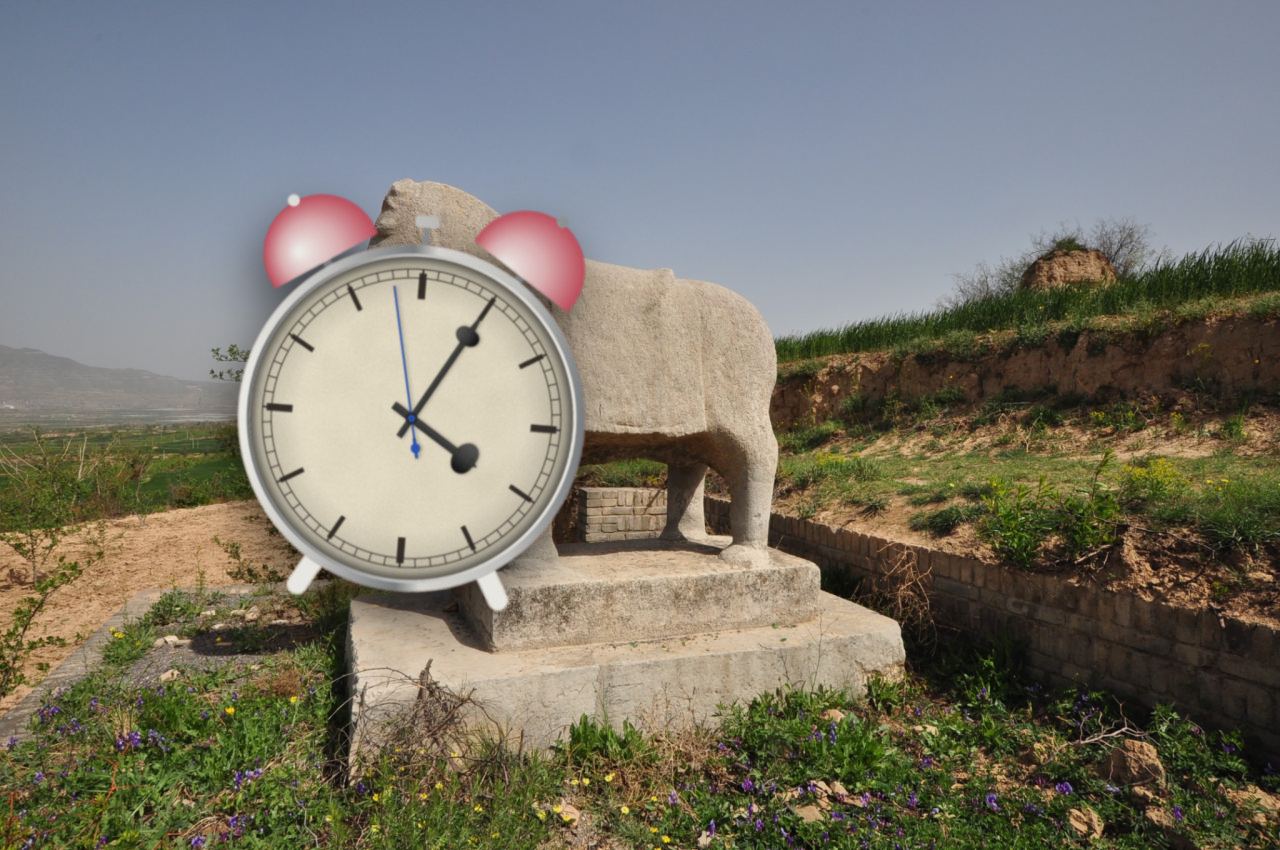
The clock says {"hour": 4, "minute": 4, "second": 58}
